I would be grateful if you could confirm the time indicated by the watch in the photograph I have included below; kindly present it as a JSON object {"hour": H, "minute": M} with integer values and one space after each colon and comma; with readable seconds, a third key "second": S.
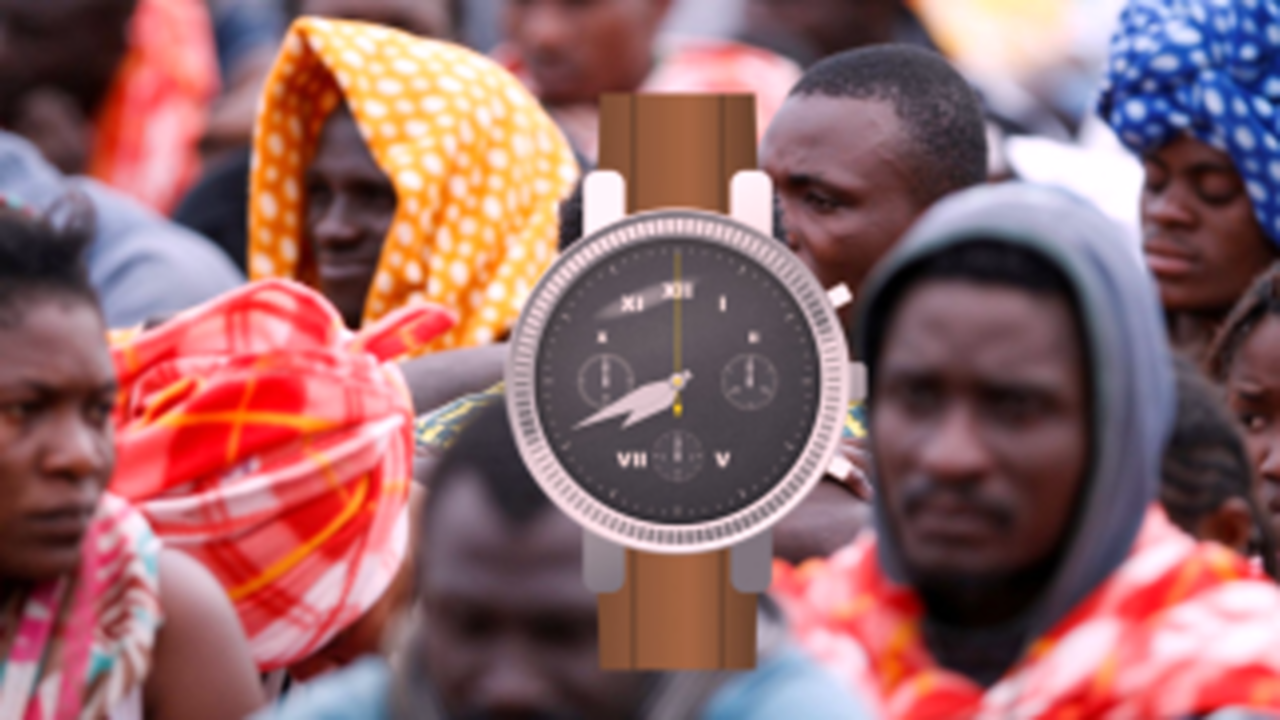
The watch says {"hour": 7, "minute": 41}
